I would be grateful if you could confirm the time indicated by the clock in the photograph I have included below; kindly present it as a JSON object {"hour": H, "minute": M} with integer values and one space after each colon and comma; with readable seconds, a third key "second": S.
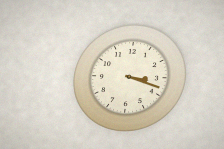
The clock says {"hour": 3, "minute": 18}
